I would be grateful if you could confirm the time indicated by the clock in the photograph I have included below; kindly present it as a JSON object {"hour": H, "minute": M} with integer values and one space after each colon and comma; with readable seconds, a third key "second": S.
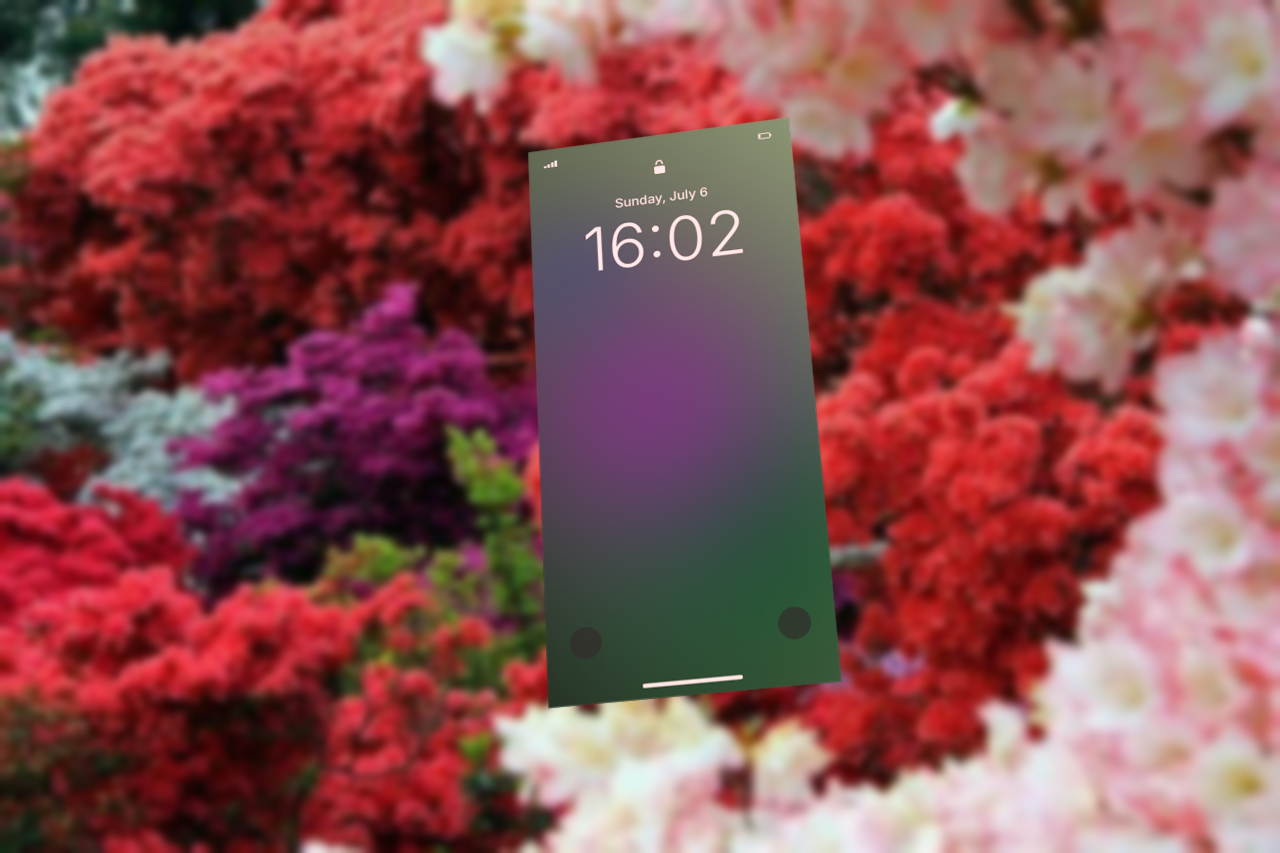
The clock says {"hour": 16, "minute": 2}
